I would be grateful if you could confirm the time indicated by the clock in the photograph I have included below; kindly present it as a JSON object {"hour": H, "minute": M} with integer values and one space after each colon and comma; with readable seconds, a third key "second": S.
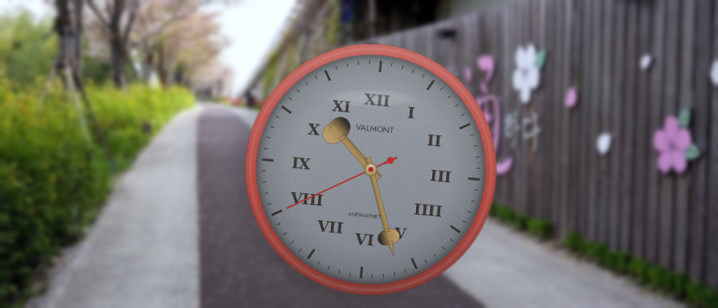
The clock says {"hour": 10, "minute": 26, "second": 40}
